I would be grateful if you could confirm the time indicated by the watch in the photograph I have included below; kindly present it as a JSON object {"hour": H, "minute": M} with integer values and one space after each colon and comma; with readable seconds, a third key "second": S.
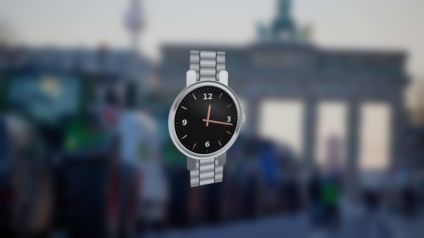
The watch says {"hour": 12, "minute": 17}
